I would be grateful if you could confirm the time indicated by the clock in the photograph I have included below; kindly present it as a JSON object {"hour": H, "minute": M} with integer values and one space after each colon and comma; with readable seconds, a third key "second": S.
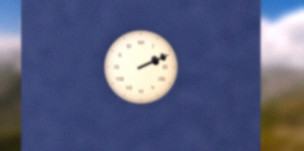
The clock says {"hour": 2, "minute": 11}
